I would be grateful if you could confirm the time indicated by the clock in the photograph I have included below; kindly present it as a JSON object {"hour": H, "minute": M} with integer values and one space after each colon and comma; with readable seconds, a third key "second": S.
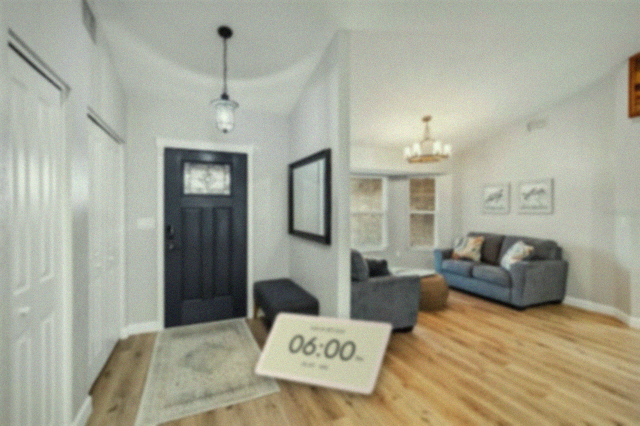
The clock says {"hour": 6, "minute": 0}
